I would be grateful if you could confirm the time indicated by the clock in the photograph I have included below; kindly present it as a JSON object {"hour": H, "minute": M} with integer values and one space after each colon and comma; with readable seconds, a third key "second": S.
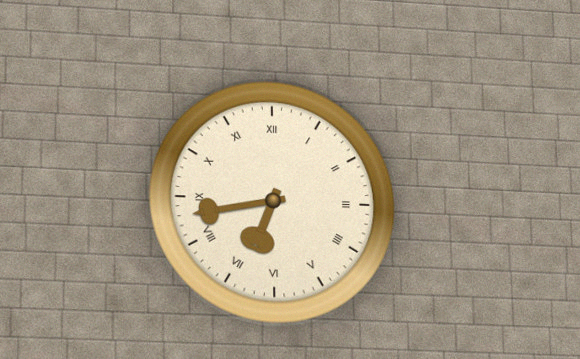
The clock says {"hour": 6, "minute": 43}
